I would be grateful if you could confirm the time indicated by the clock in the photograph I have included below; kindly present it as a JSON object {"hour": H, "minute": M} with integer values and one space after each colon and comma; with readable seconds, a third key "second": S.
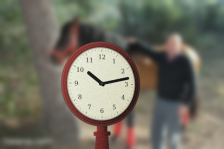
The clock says {"hour": 10, "minute": 13}
